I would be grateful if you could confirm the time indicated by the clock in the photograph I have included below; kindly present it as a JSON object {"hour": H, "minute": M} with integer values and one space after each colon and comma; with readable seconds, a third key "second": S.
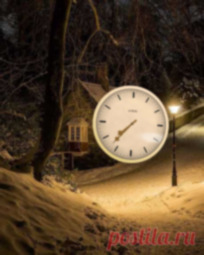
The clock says {"hour": 7, "minute": 37}
